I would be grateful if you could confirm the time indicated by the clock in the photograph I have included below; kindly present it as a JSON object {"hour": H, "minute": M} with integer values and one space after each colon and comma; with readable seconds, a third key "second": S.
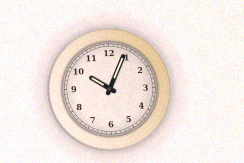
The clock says {"hour": 10, "minute": 4}
